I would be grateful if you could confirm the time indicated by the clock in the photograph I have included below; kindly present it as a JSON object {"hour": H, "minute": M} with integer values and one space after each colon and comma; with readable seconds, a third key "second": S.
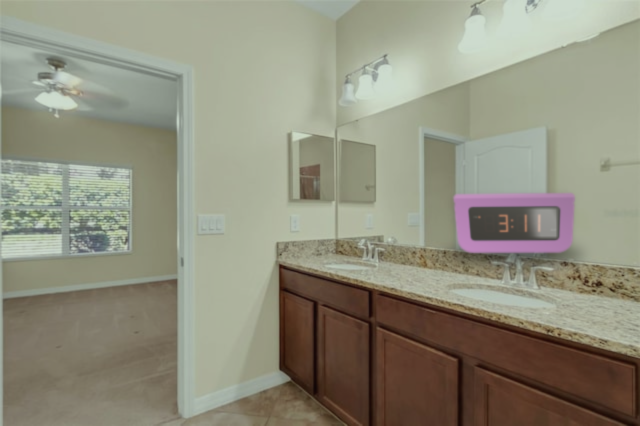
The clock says {"hour": 3, "minute": 11}
